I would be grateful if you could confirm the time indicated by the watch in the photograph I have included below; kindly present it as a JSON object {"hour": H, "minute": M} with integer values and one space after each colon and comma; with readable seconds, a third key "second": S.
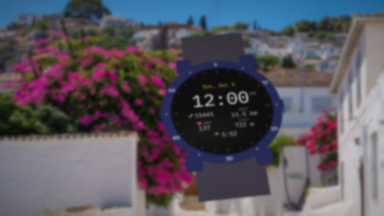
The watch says {"hour": 12, "minute": 0}
